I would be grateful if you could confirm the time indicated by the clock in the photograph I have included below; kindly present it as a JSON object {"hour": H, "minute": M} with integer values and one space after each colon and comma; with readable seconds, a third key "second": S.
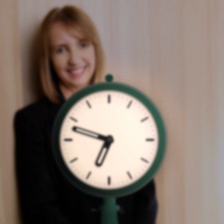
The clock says {"hour": 6, "minute": 48}
